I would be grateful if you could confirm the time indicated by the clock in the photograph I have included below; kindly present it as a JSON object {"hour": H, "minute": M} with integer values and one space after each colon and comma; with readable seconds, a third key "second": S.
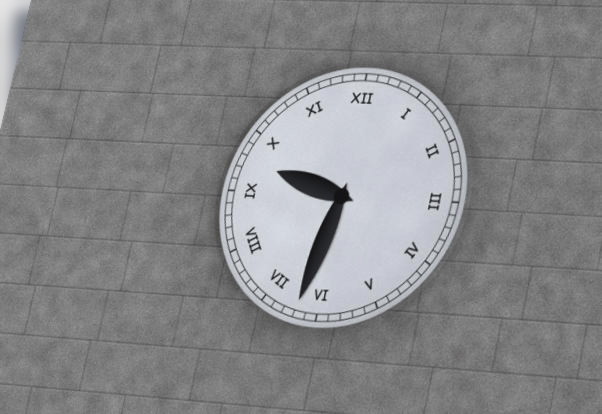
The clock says {"hour": 9, "minute": 32}
